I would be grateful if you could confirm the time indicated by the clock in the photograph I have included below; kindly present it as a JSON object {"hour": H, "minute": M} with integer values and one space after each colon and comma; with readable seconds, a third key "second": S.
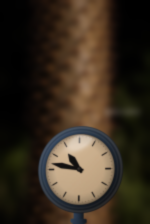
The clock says {"hour": 10, "minute": 47}
